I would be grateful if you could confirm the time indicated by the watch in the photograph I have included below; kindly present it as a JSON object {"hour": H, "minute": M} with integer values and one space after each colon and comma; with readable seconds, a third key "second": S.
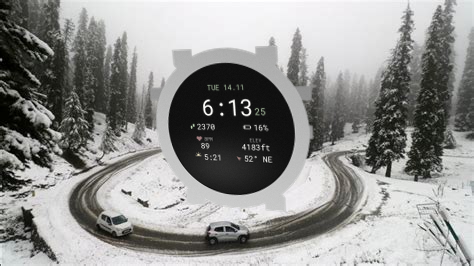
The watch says {"hour": 6, "minute": 13, "second": 25}
